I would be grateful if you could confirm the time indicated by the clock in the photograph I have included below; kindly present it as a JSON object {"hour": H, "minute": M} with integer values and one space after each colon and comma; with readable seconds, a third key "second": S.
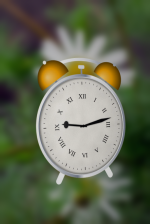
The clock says {"hour": 9, "minute": 13}
